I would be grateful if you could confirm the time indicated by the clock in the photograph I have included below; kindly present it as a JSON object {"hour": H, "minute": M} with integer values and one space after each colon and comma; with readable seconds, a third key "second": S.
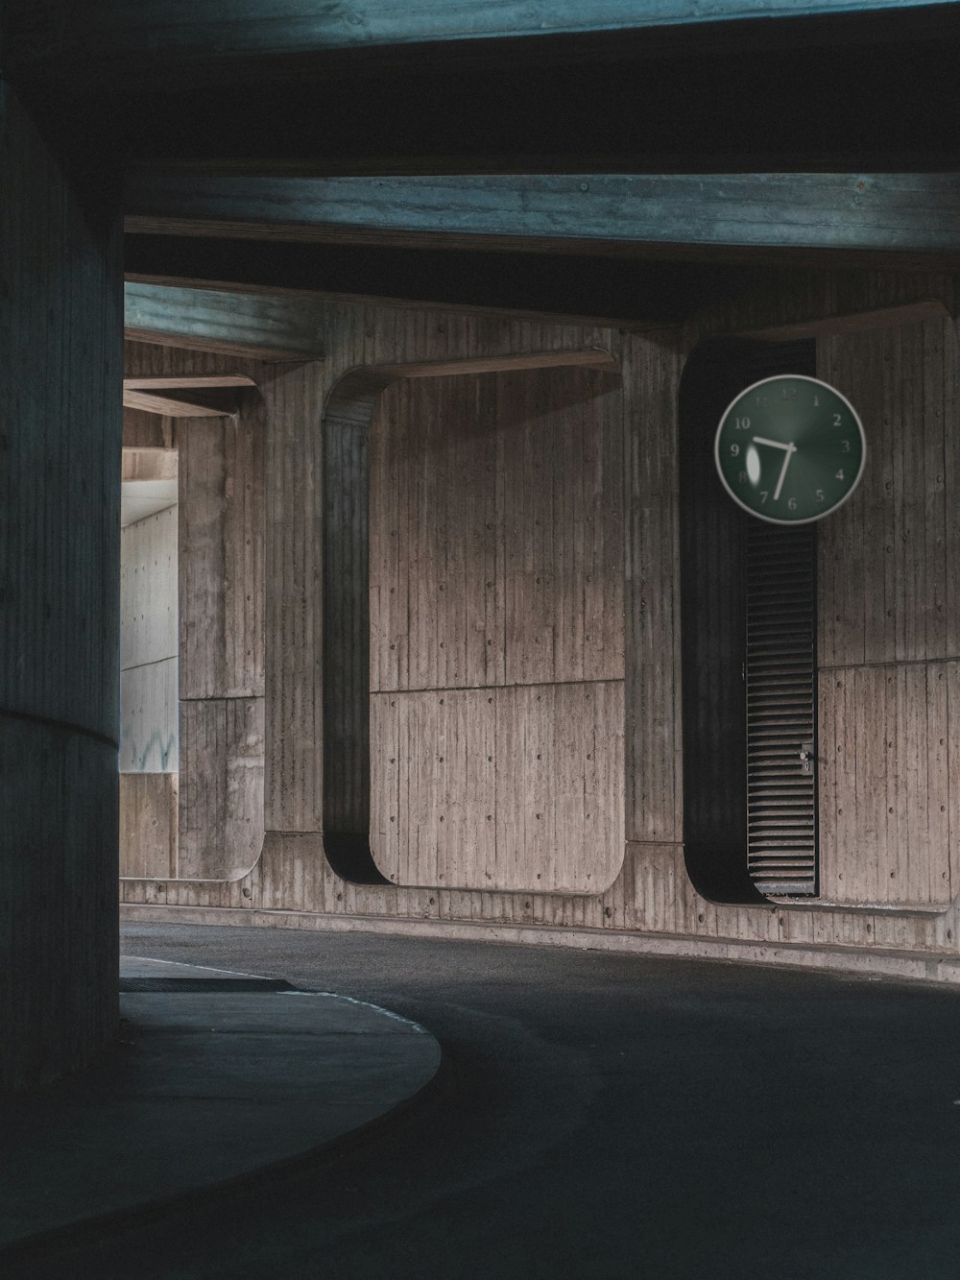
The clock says {"hour": 9, "minute": 33}
